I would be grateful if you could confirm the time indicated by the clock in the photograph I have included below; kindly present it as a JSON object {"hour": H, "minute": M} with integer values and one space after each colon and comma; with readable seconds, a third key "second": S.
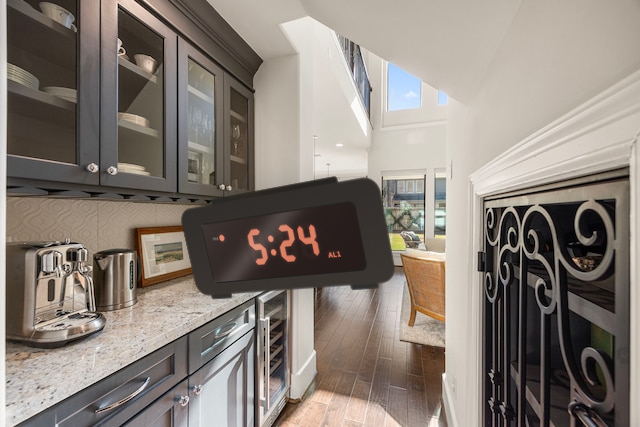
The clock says {"hour": 5, "minute": 24}
